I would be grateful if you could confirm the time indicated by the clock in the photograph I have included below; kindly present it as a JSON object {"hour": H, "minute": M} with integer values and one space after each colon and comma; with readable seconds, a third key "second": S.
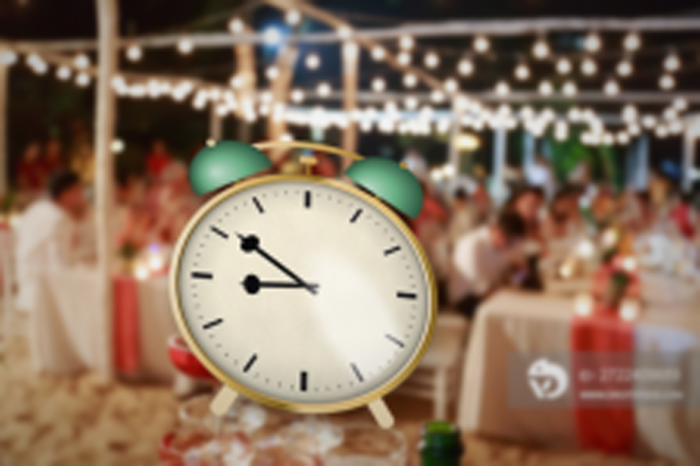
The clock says {"hour": 8, "minute": 51}
